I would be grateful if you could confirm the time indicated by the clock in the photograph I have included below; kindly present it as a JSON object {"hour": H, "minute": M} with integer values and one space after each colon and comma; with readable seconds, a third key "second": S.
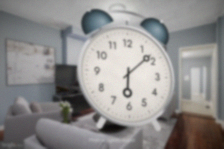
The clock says {"hour": 6, "minute": 8}
